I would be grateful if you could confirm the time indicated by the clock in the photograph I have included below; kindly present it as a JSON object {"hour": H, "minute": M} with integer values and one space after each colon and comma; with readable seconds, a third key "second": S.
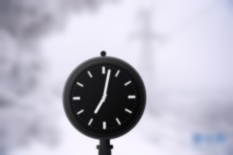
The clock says {"hour": 7, "minute": 2}
